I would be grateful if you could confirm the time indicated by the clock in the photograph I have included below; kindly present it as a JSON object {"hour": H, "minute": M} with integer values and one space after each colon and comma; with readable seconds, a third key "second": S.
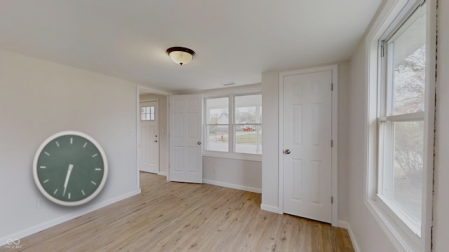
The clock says {"hour": 6, "minute": 32}
